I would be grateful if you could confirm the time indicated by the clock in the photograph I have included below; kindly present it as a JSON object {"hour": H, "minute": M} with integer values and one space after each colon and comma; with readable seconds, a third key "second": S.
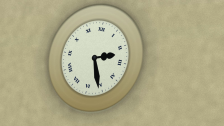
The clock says {"hour": 2, "minute": 26}
